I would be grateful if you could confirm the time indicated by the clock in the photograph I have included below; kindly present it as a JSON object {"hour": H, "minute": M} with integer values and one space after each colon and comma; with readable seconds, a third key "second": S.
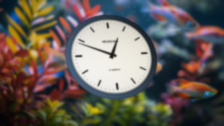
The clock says {"hour": 12, "minute": 49}
